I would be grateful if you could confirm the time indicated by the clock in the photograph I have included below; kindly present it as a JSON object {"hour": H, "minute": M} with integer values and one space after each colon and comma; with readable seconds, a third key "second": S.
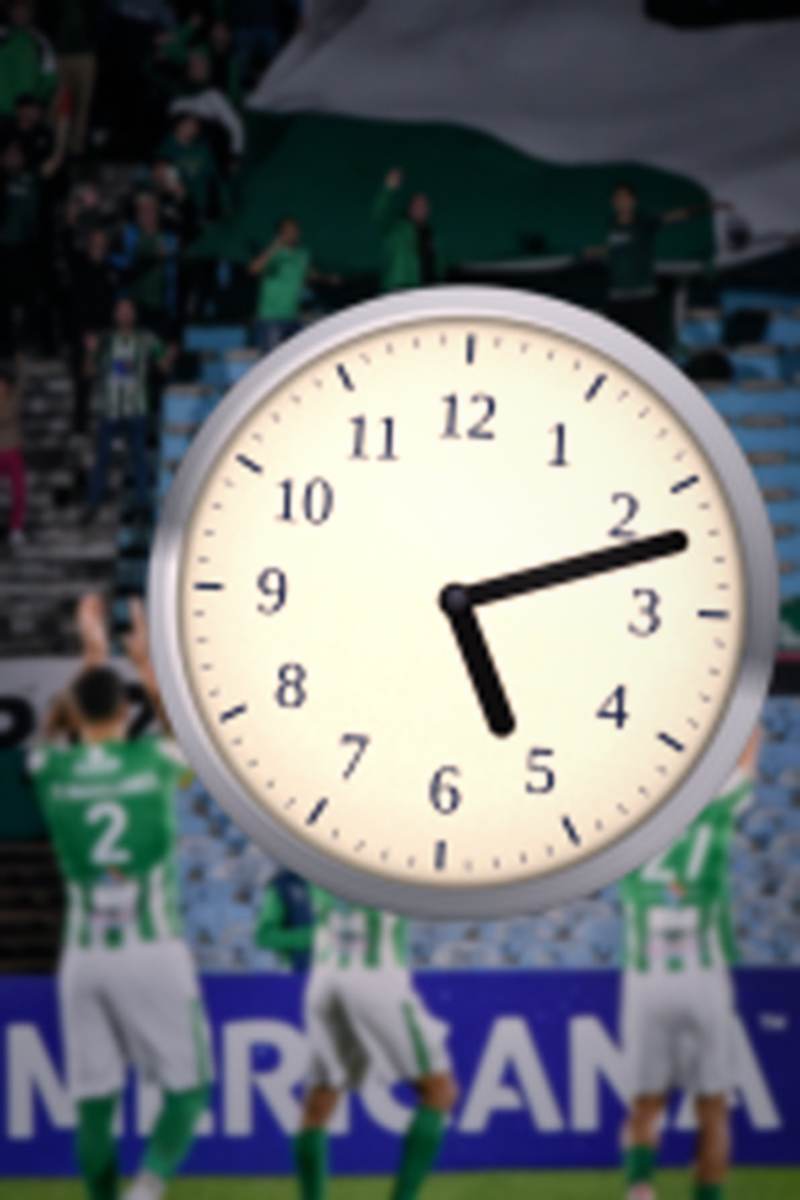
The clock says {"hour": 5, "minute": 12}
